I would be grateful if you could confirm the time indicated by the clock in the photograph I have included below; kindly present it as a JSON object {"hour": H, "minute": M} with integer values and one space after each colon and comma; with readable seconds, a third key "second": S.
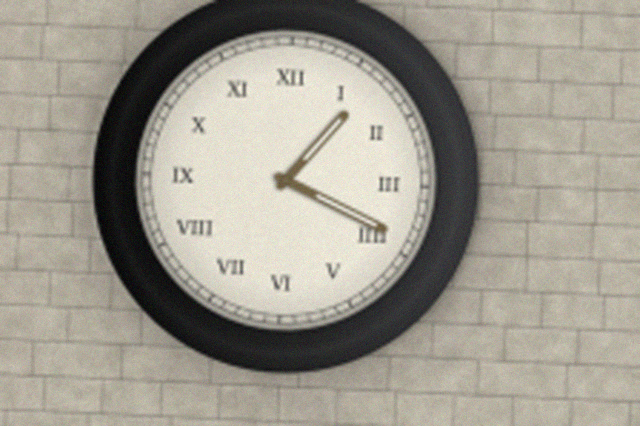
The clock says {"hour": 1, "minute": 19}
